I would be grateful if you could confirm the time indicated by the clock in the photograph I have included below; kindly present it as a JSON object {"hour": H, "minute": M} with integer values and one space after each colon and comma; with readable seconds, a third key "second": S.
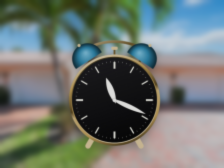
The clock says {"hour": 11, "minute": 19}
